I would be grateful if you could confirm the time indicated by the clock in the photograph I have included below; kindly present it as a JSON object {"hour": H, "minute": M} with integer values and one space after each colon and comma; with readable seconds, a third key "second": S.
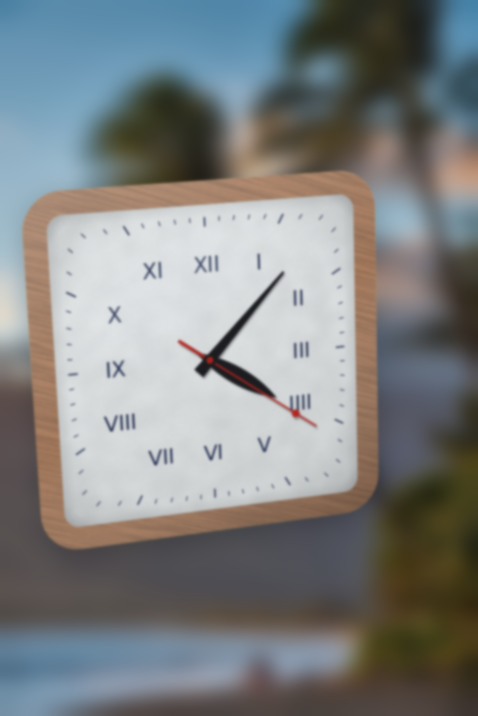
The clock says {"hour": 4, "minute": 7, "second": 21}
